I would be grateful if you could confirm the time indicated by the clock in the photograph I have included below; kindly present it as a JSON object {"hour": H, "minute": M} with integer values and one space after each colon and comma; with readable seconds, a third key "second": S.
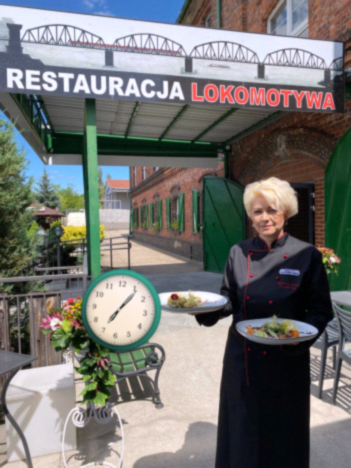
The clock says {"hour": 7, "minute": 6}
